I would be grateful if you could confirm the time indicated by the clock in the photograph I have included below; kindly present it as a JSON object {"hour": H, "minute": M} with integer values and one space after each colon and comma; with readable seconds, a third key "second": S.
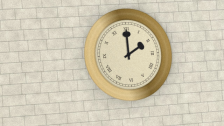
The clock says {"hour": 2, "minute": 0}
